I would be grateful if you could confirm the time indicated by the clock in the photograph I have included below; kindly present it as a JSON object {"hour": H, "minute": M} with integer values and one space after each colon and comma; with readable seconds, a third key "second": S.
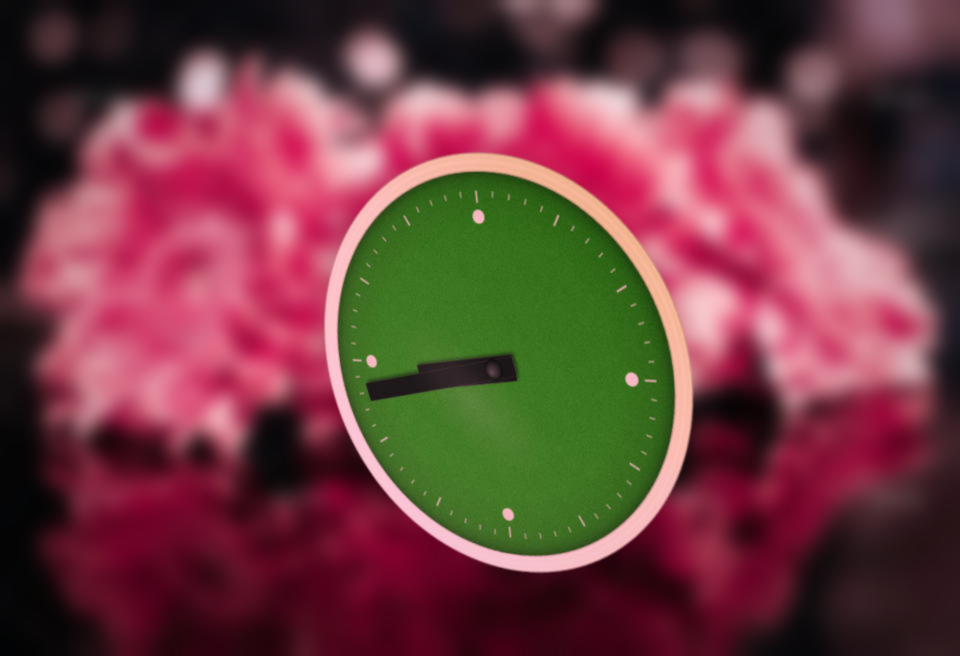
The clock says {"hour": 8, "minute": 43}
